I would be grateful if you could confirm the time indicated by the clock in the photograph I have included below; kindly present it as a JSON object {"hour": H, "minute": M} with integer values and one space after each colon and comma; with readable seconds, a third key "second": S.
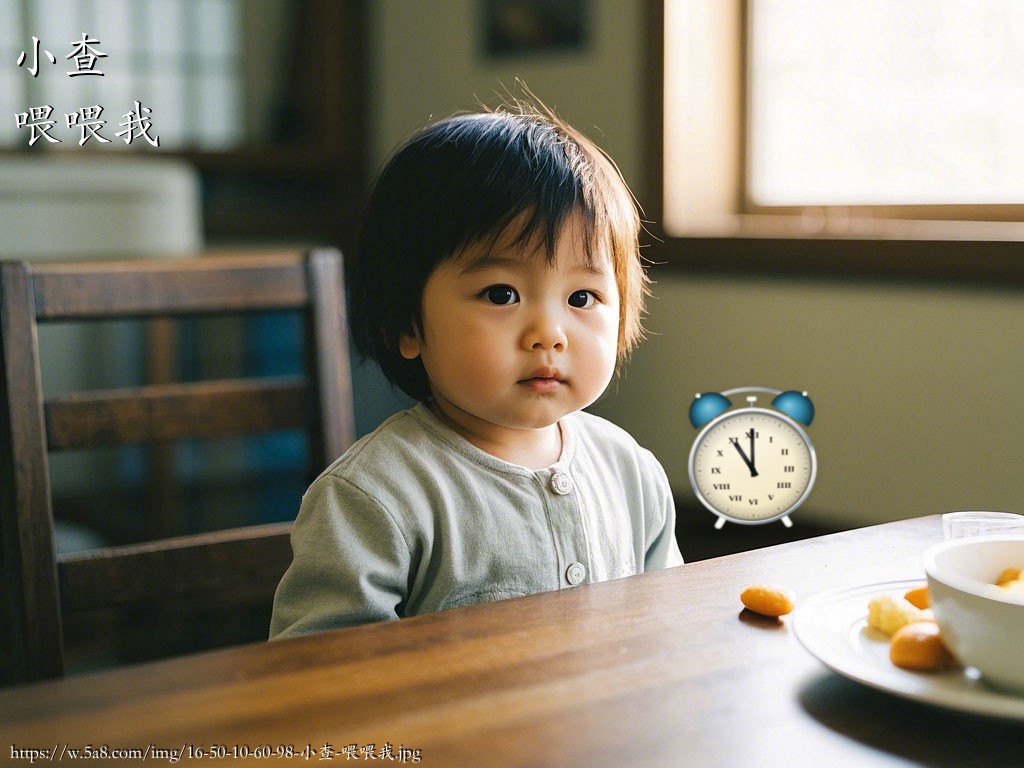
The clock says {"hour": 11, "minute": 0}
